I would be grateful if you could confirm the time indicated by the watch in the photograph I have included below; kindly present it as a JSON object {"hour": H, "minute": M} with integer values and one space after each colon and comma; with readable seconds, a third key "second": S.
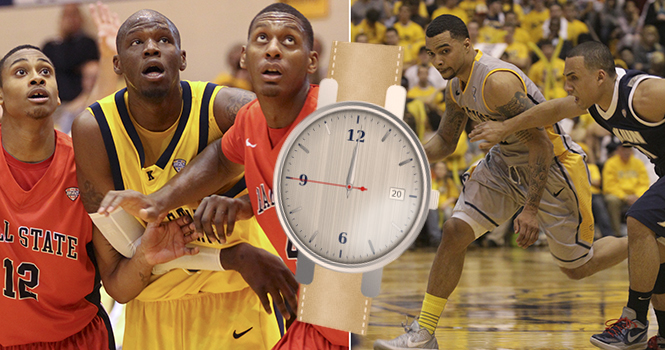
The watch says {"hour": 12, "minute": 0, "second": 45}
